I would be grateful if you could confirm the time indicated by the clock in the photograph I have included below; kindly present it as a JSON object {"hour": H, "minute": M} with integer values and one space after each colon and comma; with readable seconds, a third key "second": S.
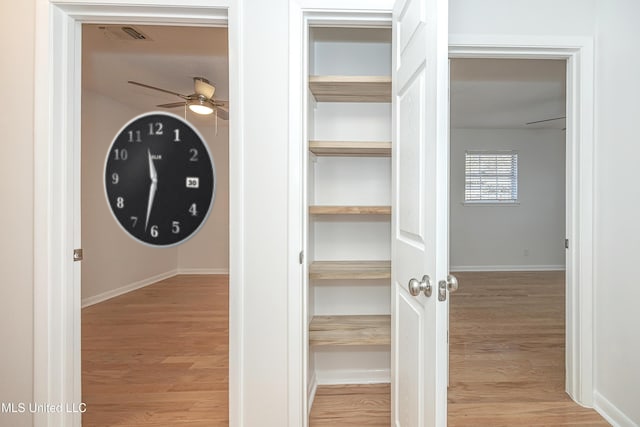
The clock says {"hour": 11, "minute": 32}
